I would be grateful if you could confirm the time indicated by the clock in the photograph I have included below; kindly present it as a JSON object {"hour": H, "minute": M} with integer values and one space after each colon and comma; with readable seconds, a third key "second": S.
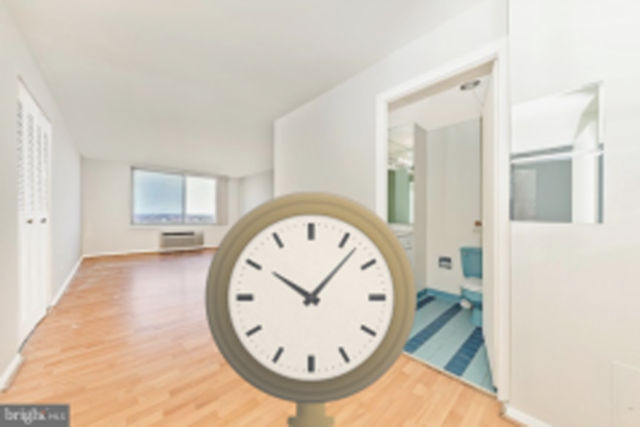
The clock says {"hour": 10, "minute": 7}
